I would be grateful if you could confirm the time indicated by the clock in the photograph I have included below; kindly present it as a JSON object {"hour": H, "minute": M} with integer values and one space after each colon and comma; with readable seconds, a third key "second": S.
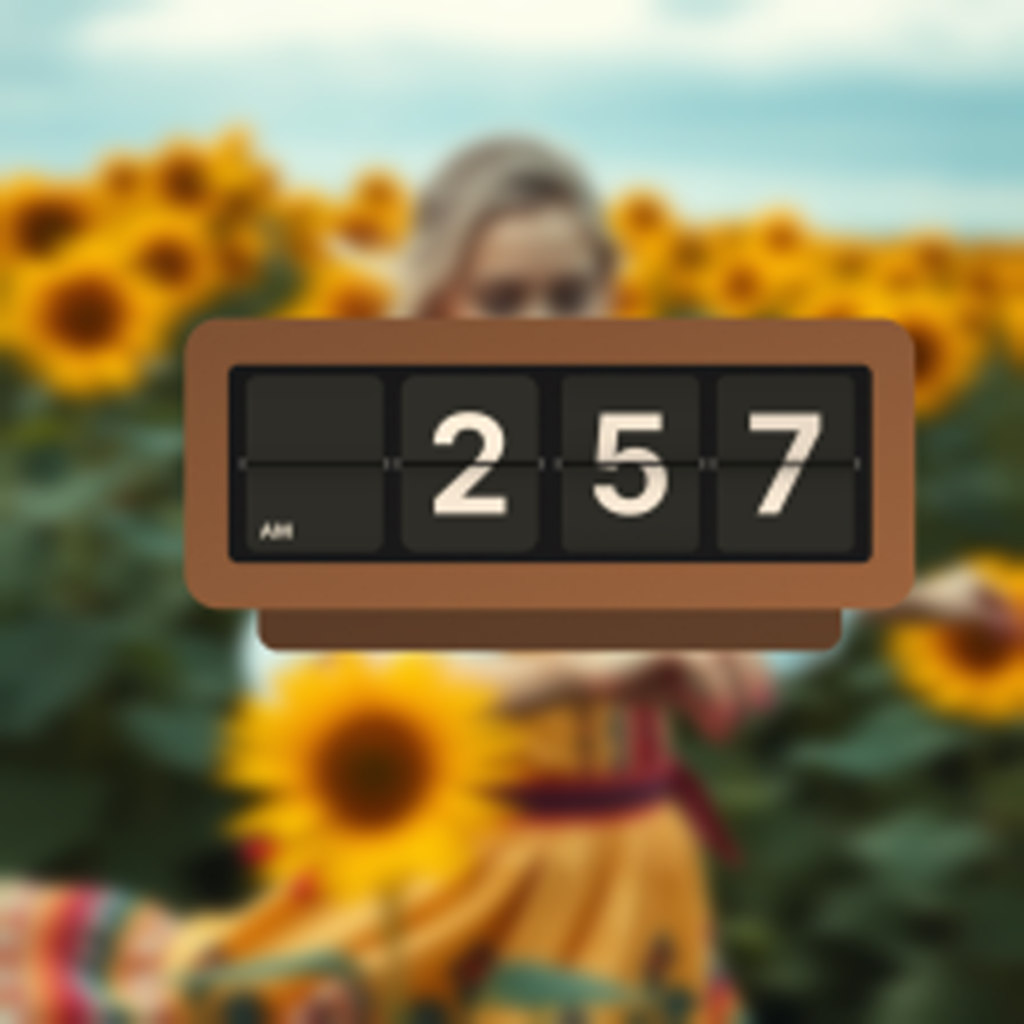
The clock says {"hour": 2, "minute": 57}
